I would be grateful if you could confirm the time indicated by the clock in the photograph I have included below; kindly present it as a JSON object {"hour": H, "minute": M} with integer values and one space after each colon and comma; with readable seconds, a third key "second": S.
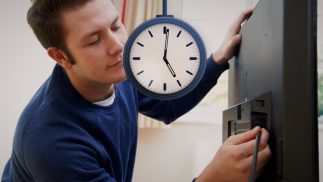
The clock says {"hour": 5, "minute": 1}
